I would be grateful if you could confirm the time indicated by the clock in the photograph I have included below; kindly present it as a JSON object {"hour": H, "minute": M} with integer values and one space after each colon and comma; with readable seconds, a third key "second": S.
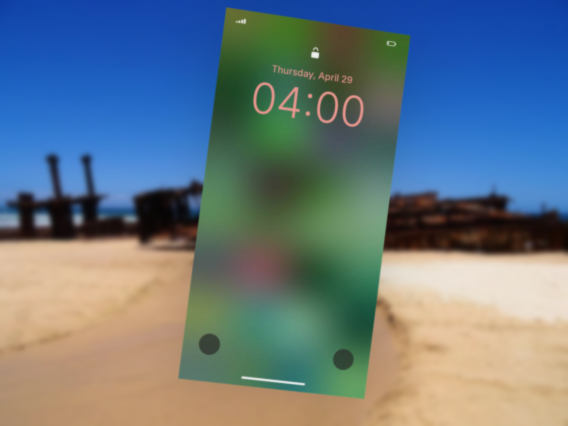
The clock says {"hour": 4, "minute": 0}
